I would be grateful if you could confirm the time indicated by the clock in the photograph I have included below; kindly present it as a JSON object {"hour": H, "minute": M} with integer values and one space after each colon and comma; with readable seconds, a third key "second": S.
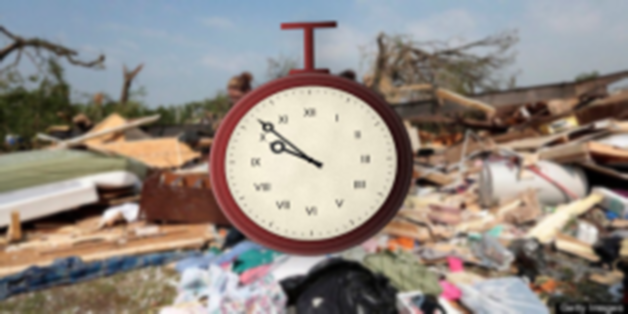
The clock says {"hour": 9, "minute": 52}
